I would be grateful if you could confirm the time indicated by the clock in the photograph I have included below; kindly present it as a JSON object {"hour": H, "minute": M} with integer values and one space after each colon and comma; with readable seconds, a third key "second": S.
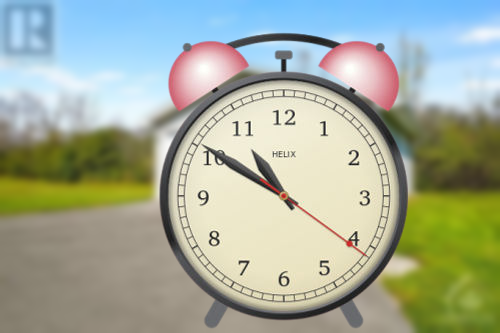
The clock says {"hour": 10, "minute": 50, "second": 21}
